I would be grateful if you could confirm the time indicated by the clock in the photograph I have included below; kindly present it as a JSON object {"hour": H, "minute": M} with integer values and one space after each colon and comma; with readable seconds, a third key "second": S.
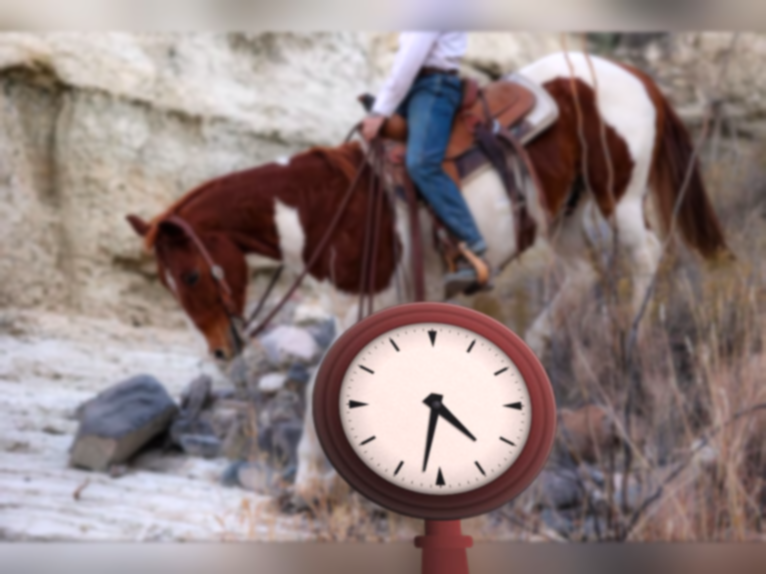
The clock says {"hour": 4, "minute": 32}
